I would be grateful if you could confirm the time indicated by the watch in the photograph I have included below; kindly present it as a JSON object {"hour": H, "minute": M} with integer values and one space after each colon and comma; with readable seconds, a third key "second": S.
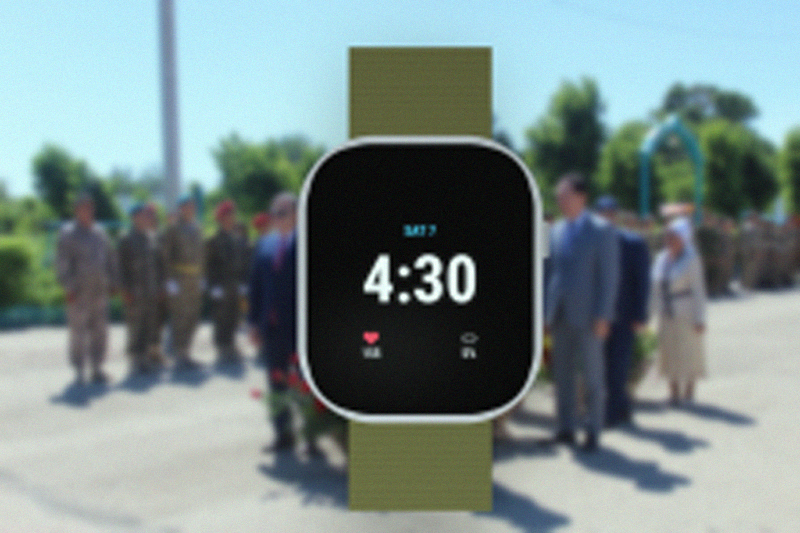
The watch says {"hour": 4, "minute": 30}
